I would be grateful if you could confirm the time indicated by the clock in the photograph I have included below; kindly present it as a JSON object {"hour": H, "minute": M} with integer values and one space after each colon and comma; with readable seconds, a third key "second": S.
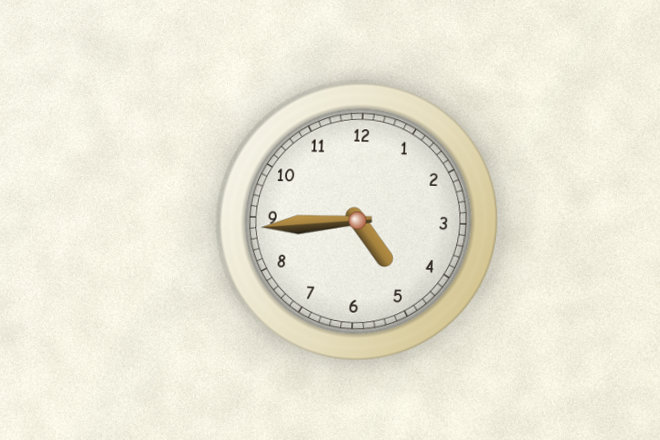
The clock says {"hour": 4, "minute": 44}
